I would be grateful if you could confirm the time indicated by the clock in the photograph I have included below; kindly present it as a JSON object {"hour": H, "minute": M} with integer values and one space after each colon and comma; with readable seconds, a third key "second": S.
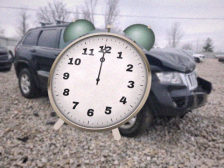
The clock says {"hour": 12, "minute": 0}
